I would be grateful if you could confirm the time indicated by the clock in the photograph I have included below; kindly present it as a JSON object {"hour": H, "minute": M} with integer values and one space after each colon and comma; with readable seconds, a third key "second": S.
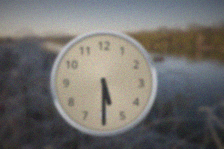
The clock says {"hour": 5, "minute": 30}
